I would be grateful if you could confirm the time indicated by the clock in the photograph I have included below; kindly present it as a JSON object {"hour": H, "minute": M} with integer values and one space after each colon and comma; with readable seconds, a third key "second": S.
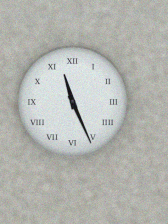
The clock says {"hour": 11, "minute": 26}
